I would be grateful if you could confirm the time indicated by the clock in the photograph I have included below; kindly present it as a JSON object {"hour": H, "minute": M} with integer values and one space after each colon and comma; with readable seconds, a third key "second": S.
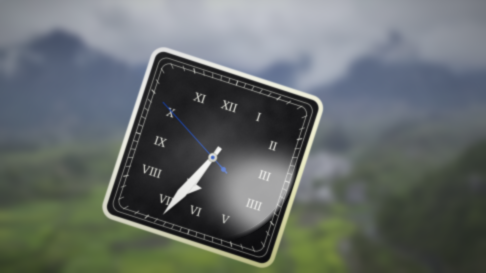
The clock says {"hour": 6, "minute": 33, "second": 50}
